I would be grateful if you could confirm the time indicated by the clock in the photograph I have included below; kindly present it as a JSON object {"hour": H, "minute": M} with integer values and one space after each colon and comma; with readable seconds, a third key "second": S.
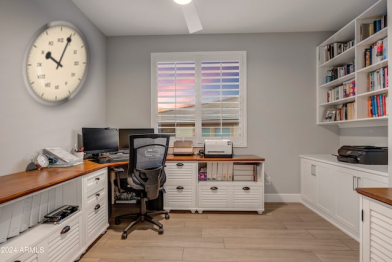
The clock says {"hour": 10, "minute": 4}
